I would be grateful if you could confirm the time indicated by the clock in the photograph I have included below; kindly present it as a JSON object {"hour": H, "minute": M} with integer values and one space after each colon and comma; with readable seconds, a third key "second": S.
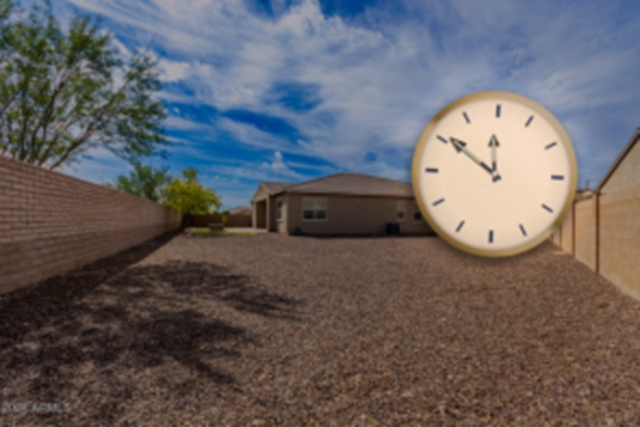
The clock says {"hour": 11, "minute": 51}
